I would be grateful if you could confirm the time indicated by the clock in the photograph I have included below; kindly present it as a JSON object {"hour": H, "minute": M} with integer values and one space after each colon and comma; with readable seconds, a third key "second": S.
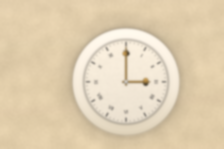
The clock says {"hour": 3, "minute": 0}
